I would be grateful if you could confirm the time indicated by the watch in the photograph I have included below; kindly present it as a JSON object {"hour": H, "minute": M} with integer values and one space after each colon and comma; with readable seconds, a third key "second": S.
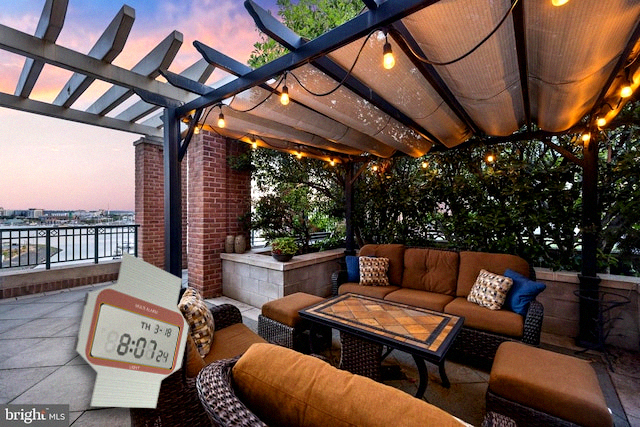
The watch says {"hour": 8, "minute": 7, "second": 24}
